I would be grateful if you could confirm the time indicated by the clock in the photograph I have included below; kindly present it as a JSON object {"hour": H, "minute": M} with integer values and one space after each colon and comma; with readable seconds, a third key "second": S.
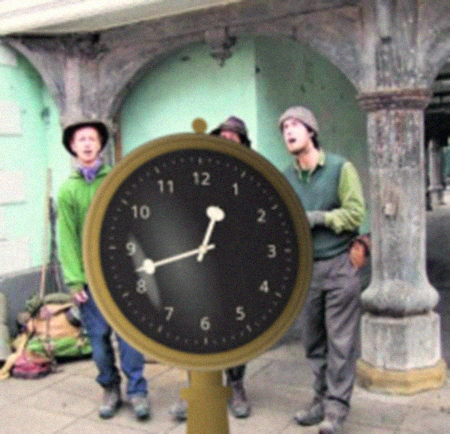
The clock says {"hour": 12, "minute": 42}
